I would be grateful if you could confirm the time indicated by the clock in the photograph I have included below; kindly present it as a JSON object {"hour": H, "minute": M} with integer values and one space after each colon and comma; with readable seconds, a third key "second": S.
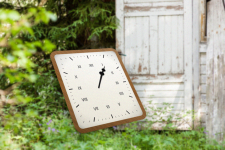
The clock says {"hour": 1, "minute": 6}
